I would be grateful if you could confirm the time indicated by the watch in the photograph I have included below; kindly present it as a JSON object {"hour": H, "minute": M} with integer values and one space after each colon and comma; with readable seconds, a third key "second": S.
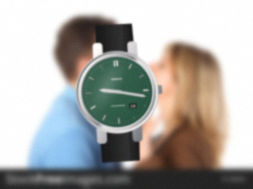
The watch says {"hour": 9, "minute": 17}
